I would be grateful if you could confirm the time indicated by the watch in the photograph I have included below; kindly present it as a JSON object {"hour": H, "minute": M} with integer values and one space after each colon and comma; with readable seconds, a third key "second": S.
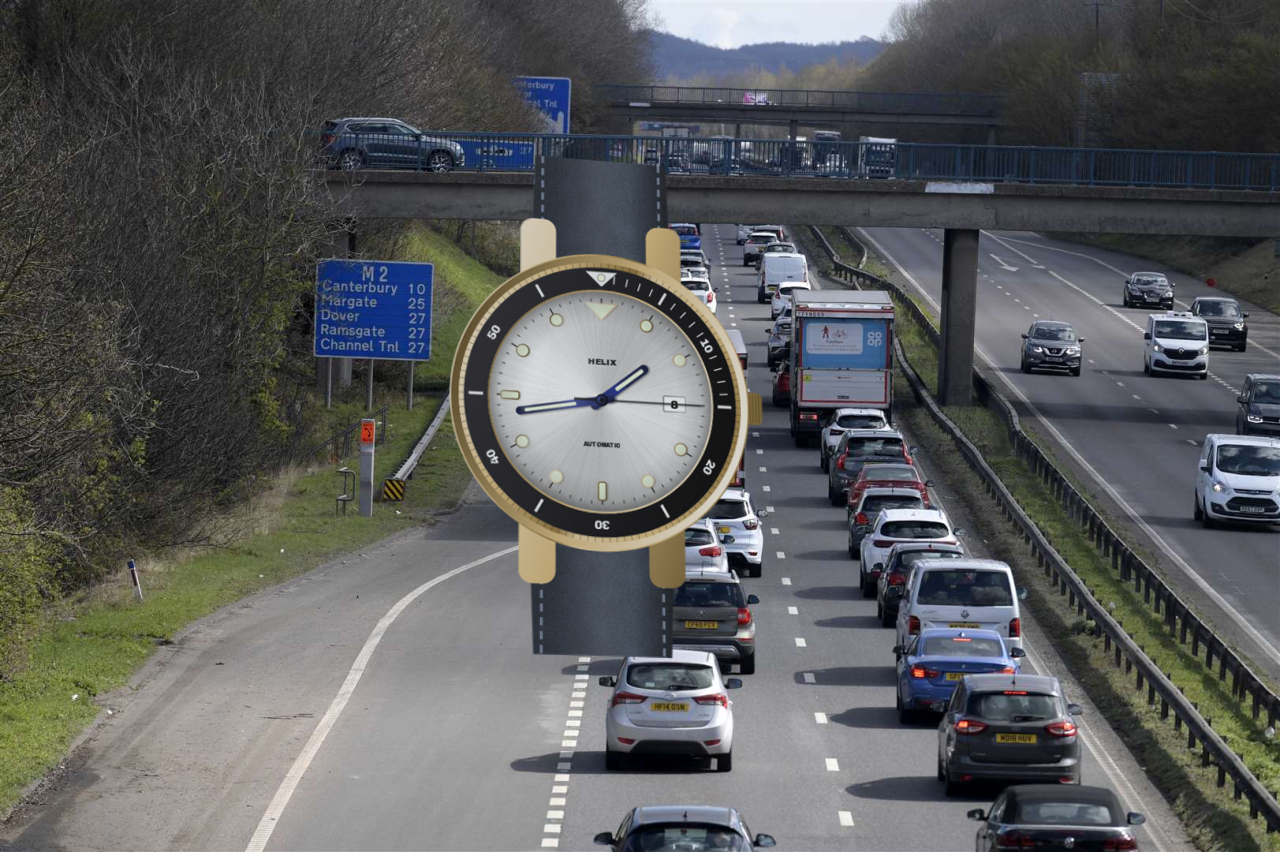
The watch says {"hour": 1, "minute": 43, "second": 15}
